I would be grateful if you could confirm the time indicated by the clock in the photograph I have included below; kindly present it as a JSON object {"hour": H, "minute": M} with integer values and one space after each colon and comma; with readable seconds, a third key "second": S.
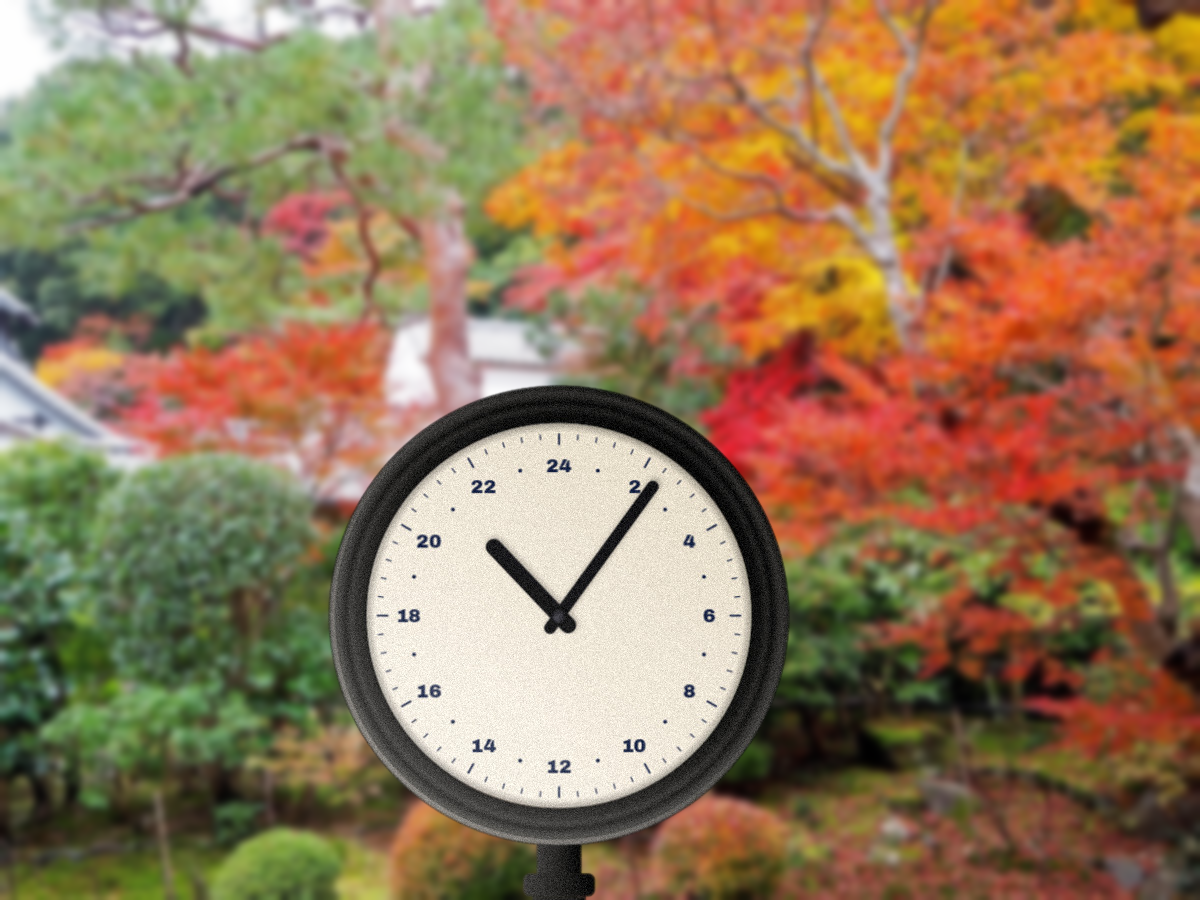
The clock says {"hour": 21, "minute": 6}
